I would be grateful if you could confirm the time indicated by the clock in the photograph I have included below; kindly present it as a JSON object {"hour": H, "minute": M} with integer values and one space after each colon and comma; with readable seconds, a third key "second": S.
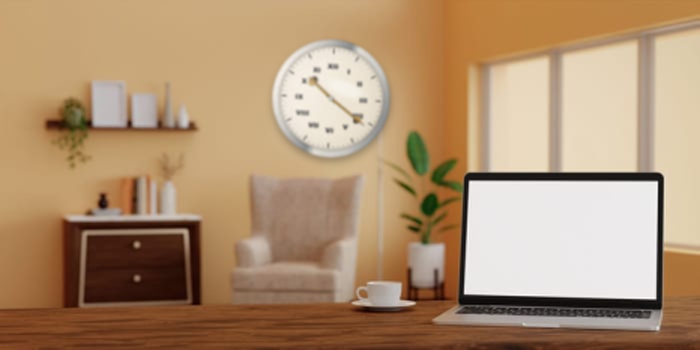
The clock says {"hour": 10, "minute": 21}
